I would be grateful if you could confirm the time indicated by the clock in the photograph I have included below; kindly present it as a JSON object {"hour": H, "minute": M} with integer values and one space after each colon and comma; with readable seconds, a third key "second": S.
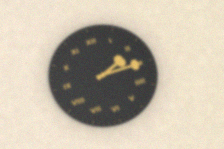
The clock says {"hour": 2, "minute": 15}
